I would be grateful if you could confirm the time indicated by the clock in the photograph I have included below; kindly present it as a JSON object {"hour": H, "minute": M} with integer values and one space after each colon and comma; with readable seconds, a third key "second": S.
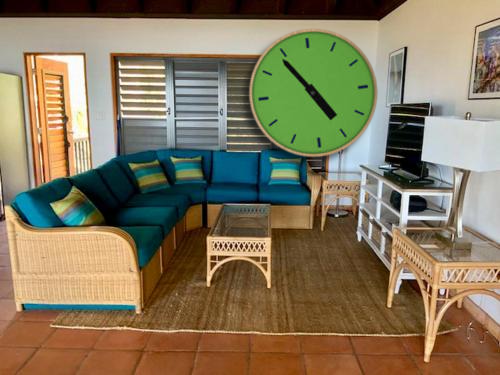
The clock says {"hour": 4, "minute": 54}
